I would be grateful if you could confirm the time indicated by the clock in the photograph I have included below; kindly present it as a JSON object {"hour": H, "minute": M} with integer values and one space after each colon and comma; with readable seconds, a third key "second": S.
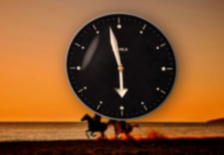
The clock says {"hour": 5, "minute": 58}
